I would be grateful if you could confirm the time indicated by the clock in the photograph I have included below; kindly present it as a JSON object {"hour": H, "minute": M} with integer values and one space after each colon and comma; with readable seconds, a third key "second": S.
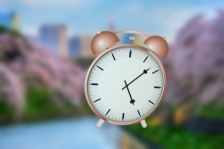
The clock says {"hour": 5, "minute": 8}
